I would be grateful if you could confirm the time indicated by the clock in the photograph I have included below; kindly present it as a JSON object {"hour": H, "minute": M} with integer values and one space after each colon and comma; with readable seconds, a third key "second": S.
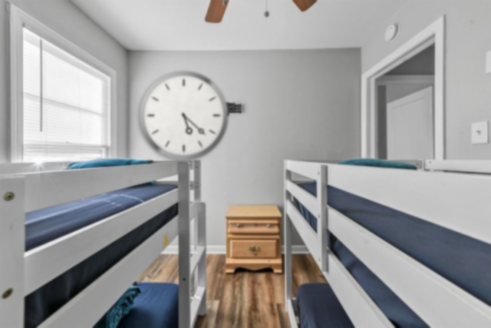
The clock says {"hour": 5, "minute": 22}
